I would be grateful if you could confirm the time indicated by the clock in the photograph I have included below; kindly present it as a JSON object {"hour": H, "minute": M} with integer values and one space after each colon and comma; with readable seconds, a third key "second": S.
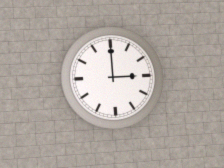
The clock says {"hour": 3, "minute": 0}
